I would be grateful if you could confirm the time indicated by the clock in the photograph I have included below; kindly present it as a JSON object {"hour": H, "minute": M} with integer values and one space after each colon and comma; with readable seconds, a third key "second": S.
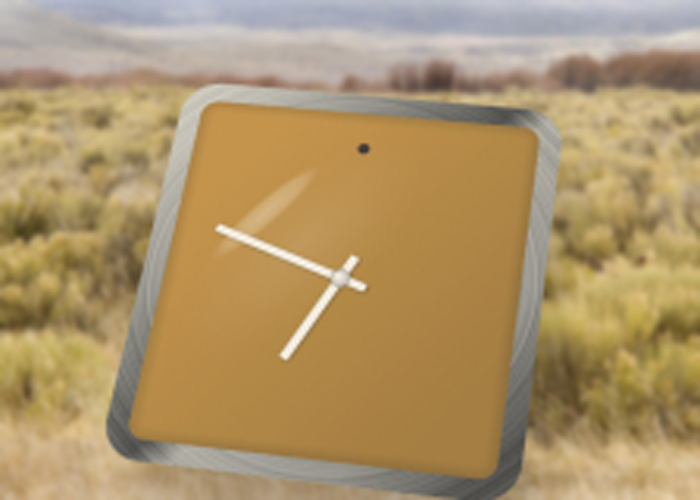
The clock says {"hour": 6, "minute": 48}
